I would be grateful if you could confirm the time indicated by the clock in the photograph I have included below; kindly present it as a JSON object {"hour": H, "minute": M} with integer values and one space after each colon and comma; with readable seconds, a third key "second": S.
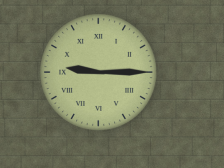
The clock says {"hour": 9, "minute": 15}
